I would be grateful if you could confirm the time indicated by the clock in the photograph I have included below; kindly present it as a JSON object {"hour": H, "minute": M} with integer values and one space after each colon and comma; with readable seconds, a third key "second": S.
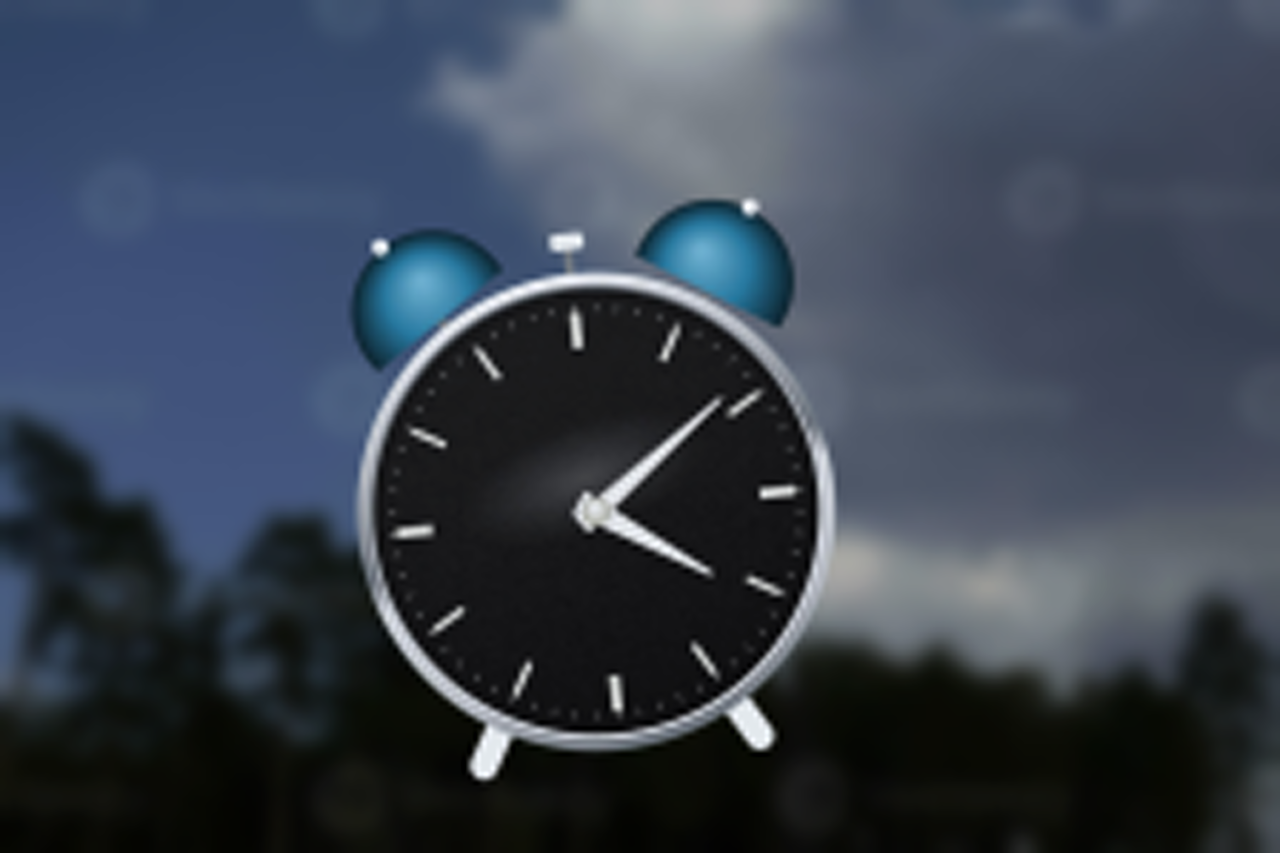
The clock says {"hour": 4, "minute": 9}
